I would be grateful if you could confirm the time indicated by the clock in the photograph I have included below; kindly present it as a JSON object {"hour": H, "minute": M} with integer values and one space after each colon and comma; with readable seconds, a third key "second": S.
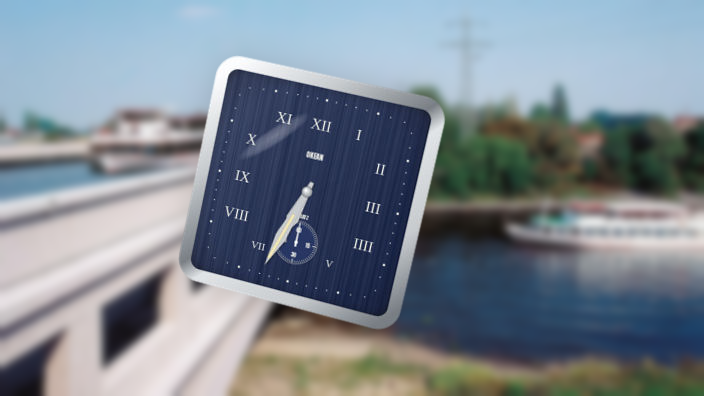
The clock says {"hour": 6, "minute": 33}
